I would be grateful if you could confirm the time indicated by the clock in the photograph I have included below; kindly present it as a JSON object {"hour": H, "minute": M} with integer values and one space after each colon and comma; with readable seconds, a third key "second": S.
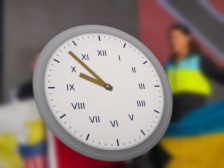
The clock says {"hour": 9, "minute": 53}
